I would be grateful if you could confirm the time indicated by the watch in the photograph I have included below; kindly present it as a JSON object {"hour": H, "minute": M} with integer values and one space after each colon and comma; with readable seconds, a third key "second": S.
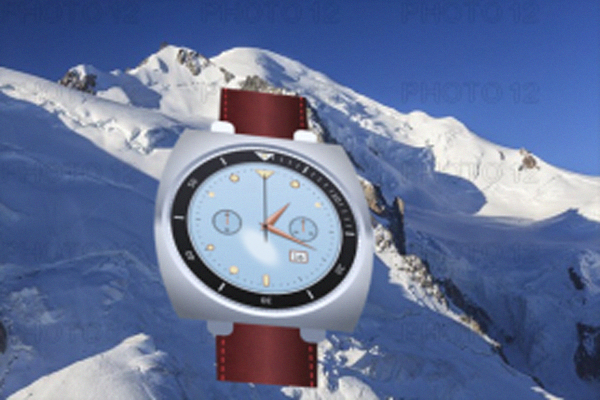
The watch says {"hour": 1, "minute": 19}
